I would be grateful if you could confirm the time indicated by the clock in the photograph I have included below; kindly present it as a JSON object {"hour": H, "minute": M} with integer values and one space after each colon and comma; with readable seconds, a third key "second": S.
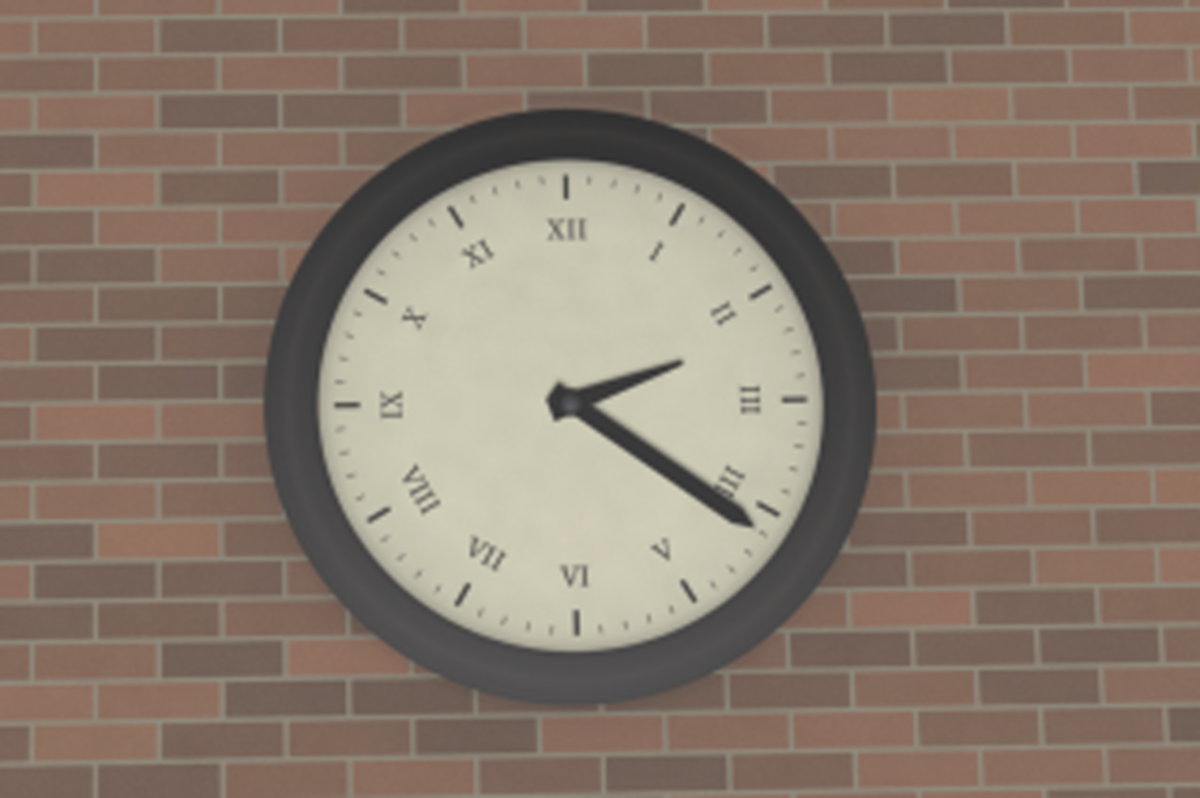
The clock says {"hour": 2, "minute": 21}
